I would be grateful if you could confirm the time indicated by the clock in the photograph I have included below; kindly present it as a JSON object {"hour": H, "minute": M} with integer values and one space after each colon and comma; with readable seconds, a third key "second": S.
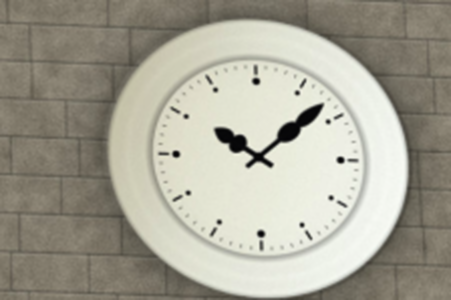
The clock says {"hour": 10, "minute": 8}
